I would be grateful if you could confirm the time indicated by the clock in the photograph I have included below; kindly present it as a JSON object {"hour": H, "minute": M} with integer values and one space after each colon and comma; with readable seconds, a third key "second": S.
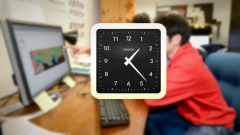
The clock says {"hour": 1, "minute": 23}
